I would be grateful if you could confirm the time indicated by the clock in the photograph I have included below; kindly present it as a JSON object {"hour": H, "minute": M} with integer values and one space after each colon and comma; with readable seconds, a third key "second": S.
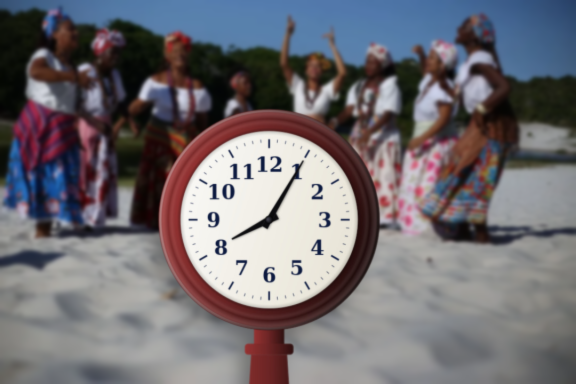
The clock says {"hour": 8, "minute": 5}
